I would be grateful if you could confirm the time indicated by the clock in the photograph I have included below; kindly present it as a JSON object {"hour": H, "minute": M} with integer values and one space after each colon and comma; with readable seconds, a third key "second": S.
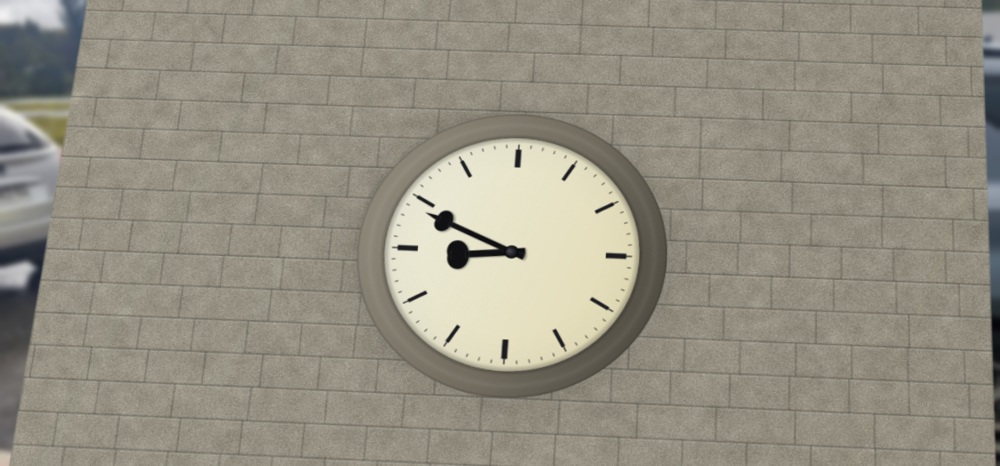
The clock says {"hour": 8, "minute": 49}
